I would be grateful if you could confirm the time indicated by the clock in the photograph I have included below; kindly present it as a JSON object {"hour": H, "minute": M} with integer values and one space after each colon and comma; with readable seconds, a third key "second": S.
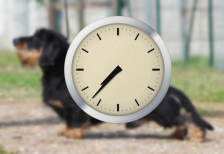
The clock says {"hour": 7, "minute": 37}
